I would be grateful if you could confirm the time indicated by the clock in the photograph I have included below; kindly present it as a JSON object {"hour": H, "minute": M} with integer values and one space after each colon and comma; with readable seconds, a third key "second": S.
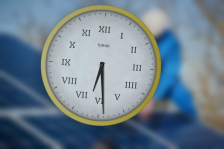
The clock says {"hour": 6, "minute": 29}
